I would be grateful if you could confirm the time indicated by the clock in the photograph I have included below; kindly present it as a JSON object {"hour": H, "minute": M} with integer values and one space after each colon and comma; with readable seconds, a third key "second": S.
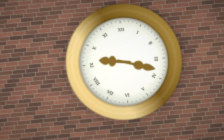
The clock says {"hour": 9, "minute": 18}
